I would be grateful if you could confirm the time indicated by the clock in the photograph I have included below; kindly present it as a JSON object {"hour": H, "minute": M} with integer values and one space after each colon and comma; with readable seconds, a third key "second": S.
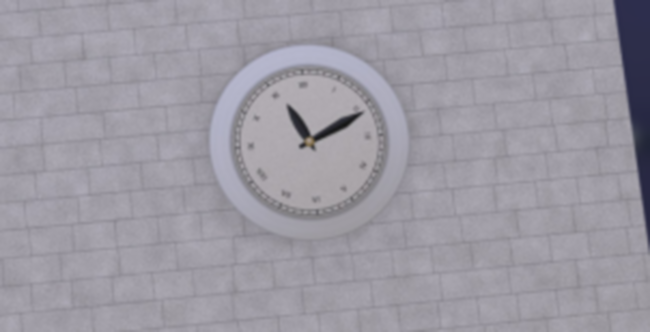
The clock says {"hour": 11, "minute": 11}
